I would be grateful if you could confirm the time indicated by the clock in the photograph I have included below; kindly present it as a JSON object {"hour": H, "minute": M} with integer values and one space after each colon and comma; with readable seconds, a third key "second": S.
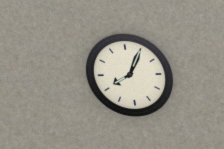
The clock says {"hour": 8, "minute": 5}
